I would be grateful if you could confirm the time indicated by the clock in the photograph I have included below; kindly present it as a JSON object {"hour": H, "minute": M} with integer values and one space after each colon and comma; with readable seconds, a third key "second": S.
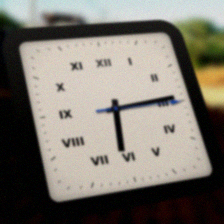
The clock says {"hour": 6, "minute": 14, "second": 15}
